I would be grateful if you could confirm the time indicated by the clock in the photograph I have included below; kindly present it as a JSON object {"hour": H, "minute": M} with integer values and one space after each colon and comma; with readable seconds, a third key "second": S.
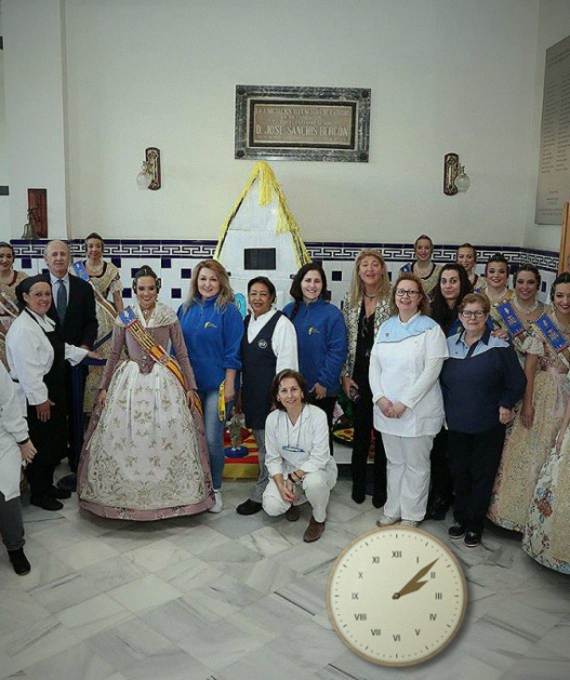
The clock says {"hour": 2, "minute": 8}
